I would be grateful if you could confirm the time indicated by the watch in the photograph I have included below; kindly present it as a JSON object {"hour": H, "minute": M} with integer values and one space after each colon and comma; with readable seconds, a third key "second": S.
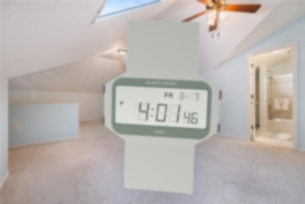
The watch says {"hour": 4, "minute": 1, "second": 46}
